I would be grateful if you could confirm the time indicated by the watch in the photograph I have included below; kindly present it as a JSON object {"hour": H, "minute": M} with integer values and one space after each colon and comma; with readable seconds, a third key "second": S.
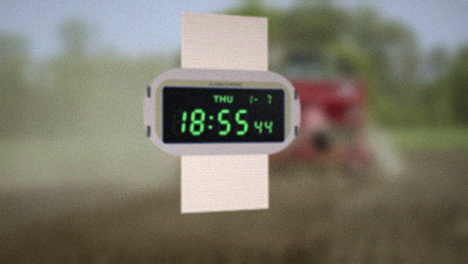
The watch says {"hour": 18, "minute": 55, "second": 44}
